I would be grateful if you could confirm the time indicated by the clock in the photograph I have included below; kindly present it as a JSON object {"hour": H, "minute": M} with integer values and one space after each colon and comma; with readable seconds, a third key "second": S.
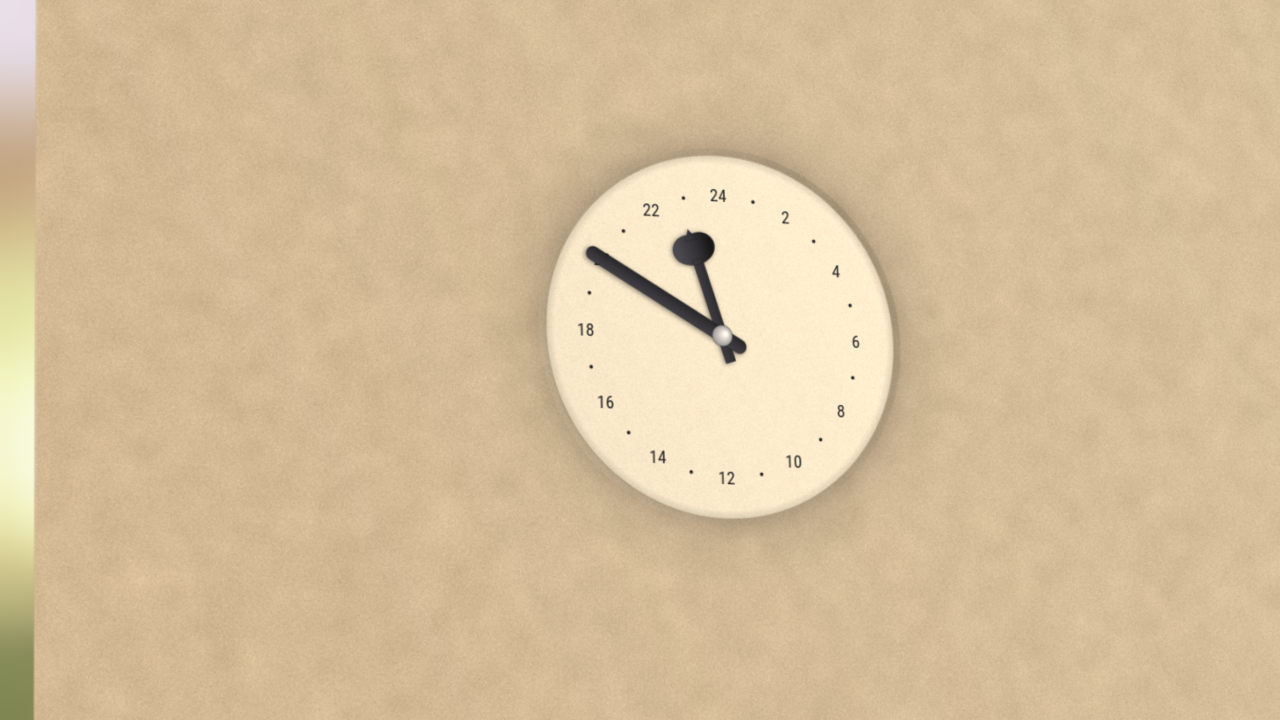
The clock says {"hour": 22, "minute": 50}
